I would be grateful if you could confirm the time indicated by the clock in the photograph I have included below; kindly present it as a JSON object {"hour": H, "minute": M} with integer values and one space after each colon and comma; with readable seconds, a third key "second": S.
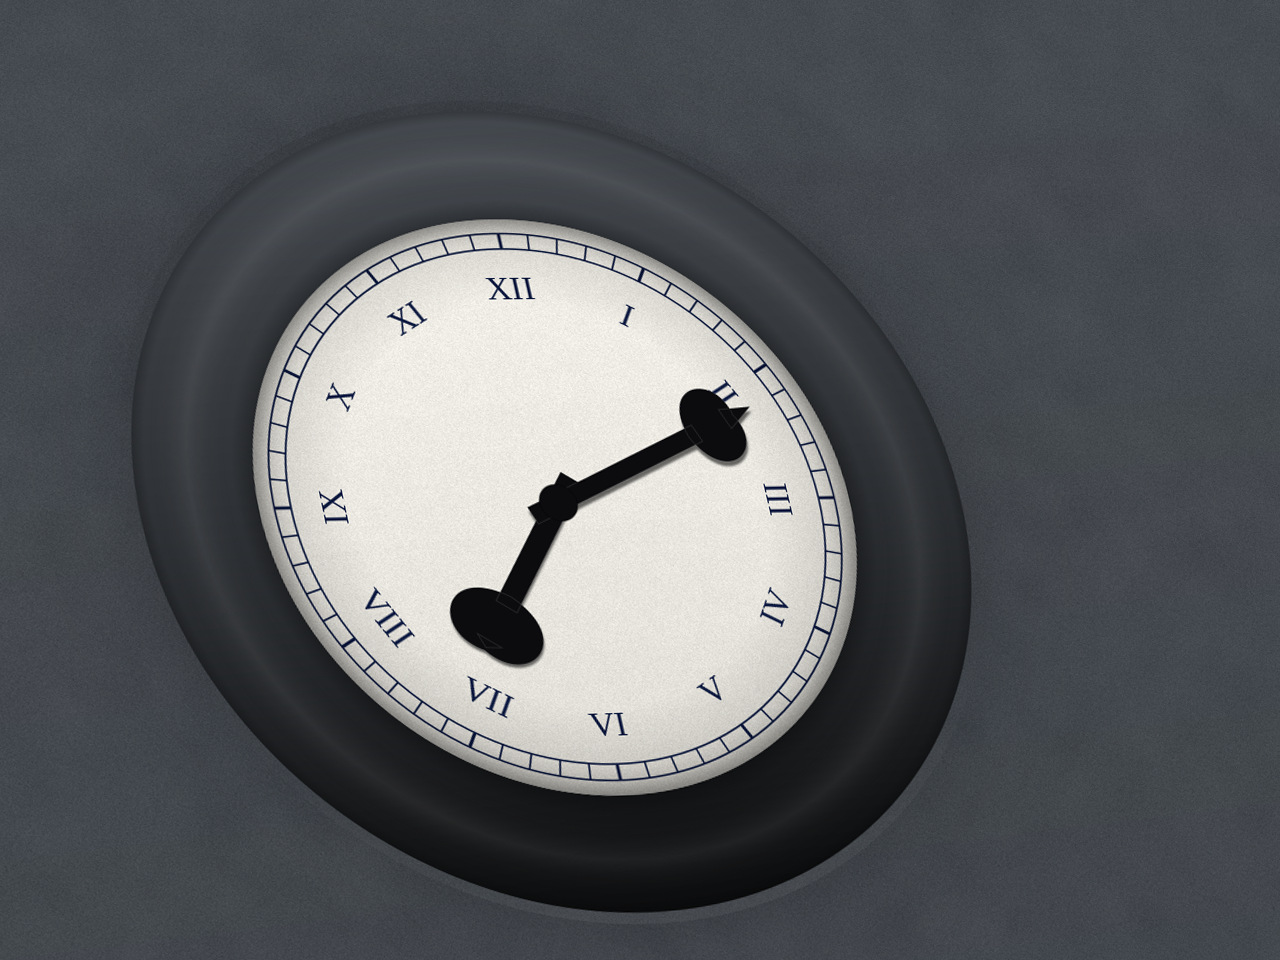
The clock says {"hour": 7, "minute": 11}
